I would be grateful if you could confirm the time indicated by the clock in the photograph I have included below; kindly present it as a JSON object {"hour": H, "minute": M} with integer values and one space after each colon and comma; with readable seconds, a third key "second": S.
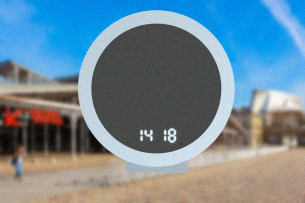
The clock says {"hour": 14, "minute": 18}
